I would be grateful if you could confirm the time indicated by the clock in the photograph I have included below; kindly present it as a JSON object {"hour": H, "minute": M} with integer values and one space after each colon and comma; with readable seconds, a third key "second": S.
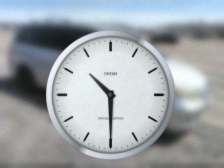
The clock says {"hour": 10, "minute": 30}
